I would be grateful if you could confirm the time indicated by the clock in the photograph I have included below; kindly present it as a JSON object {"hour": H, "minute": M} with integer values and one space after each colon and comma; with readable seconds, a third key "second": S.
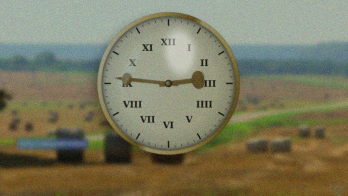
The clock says {"hour": 2, "minute": 46}
